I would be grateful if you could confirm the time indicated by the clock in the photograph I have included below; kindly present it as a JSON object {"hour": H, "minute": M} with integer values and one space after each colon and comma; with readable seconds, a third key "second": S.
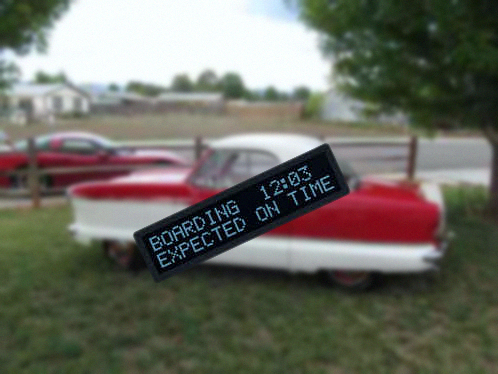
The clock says {"hour": 12, "minute": 3}
